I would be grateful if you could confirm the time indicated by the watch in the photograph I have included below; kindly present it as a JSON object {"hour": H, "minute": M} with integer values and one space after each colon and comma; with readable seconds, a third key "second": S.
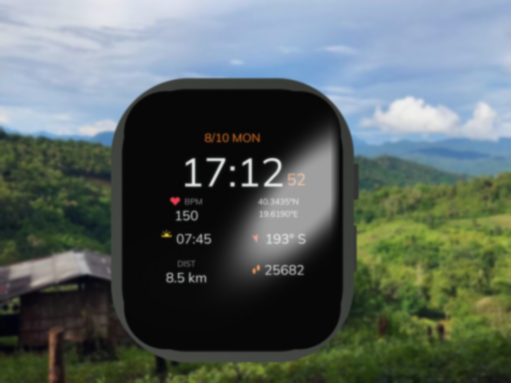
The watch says {"hour": 17, "minute": 12, "second": 52}
